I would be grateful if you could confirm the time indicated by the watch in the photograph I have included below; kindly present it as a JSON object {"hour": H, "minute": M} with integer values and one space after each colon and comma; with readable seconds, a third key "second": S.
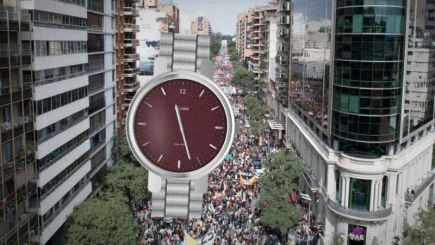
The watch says {"hour": 11, "minute": 27}
